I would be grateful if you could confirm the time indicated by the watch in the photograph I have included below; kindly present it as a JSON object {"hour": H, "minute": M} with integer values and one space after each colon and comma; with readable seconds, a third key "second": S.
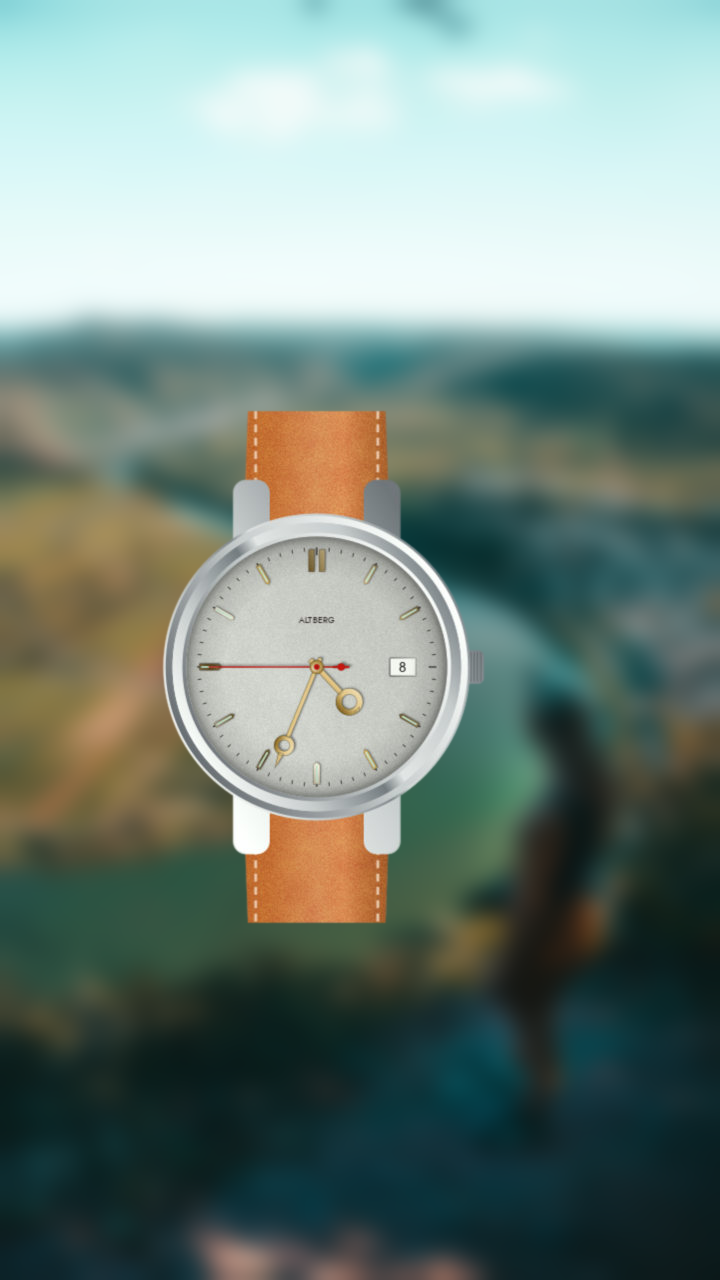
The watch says {"hour": 4, "minute": 33, "second": 45}
